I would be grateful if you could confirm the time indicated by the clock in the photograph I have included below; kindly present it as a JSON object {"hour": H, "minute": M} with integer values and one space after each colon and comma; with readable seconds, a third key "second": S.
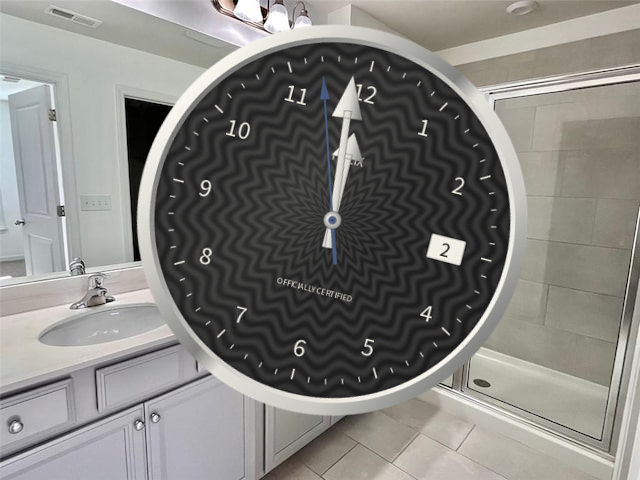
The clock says {"hour": 11, "minute": 58, "second": 57}
